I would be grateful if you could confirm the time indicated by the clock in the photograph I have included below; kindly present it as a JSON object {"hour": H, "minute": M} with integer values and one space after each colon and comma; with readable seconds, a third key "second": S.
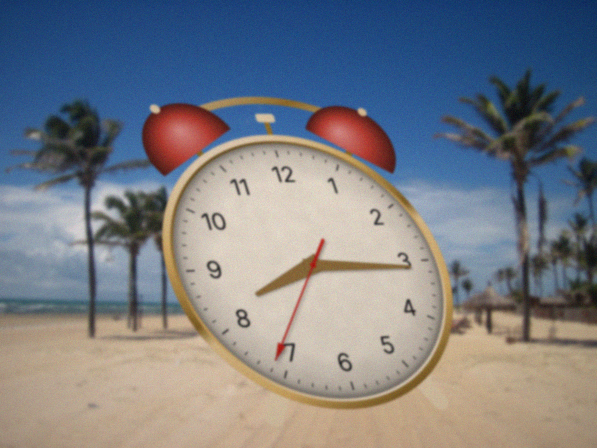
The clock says {"hour": 8, "minute": 15, "second": 36}
